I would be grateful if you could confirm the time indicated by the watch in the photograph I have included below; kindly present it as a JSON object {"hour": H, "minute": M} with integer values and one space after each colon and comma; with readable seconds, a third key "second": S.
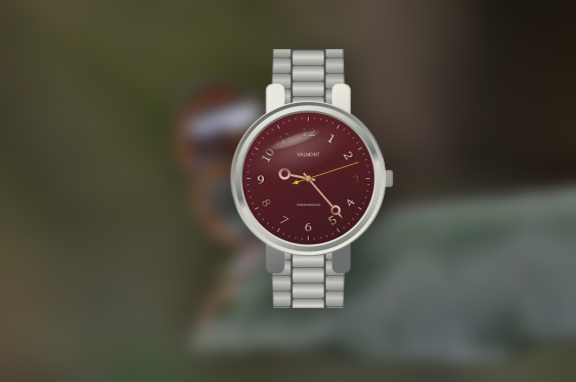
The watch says {"hour": 9, "minute": 23, "second": 12}
